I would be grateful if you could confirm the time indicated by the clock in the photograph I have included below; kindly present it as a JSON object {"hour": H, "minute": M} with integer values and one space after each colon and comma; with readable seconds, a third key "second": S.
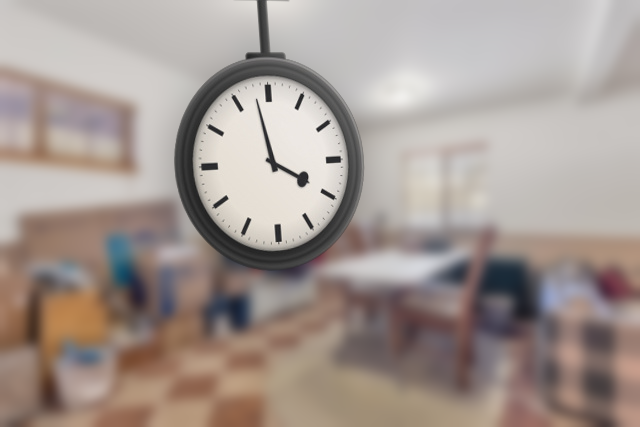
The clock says {"hour": 3, "minute": 58}
